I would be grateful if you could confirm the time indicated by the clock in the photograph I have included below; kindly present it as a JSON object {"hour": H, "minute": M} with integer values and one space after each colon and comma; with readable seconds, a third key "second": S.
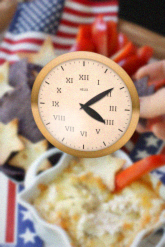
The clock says {"hour": 4, "minute": 9}
